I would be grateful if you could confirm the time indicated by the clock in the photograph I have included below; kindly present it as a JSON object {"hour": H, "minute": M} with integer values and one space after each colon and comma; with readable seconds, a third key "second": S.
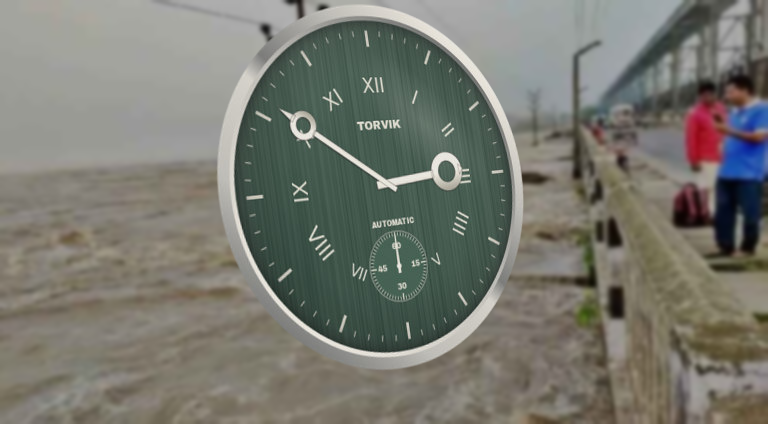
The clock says {"hour": 2, "minute": 51}
